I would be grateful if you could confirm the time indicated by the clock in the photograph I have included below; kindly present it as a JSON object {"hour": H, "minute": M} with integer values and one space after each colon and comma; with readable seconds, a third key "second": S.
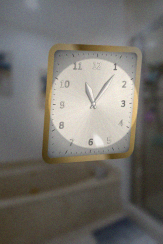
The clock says {"hour": 11, "minute": 6}
